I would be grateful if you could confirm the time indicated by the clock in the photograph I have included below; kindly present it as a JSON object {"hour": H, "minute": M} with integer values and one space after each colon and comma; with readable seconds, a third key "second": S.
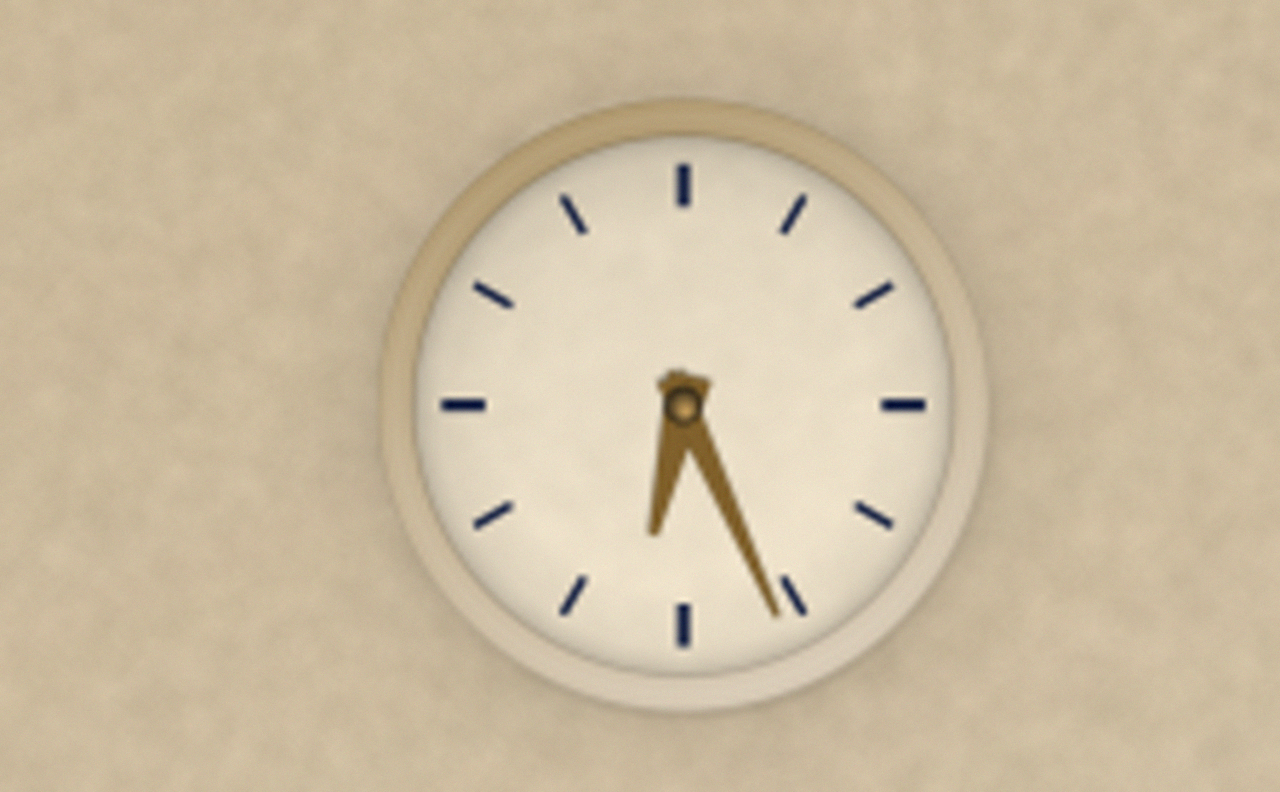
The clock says {"hour": 6, "minute": 26}
